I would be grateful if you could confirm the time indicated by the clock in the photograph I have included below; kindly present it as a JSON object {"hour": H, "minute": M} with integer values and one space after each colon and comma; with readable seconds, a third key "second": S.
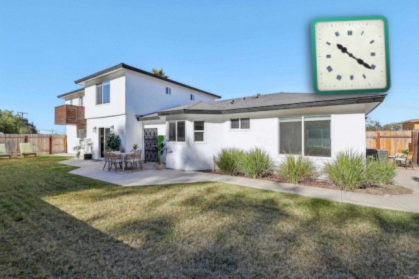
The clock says {"hour": 10, "minute": 21}
